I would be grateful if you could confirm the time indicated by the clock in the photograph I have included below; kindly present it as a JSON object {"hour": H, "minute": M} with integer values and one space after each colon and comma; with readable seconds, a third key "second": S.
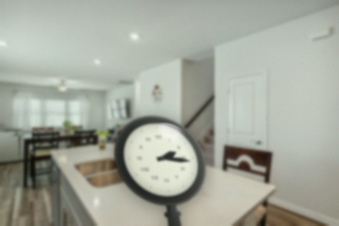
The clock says {"hour": 2, "minute": 16}
